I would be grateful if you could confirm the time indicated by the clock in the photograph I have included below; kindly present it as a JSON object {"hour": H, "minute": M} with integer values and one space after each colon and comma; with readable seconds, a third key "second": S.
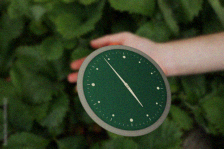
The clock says {"hour": 4, "minute": 54}
